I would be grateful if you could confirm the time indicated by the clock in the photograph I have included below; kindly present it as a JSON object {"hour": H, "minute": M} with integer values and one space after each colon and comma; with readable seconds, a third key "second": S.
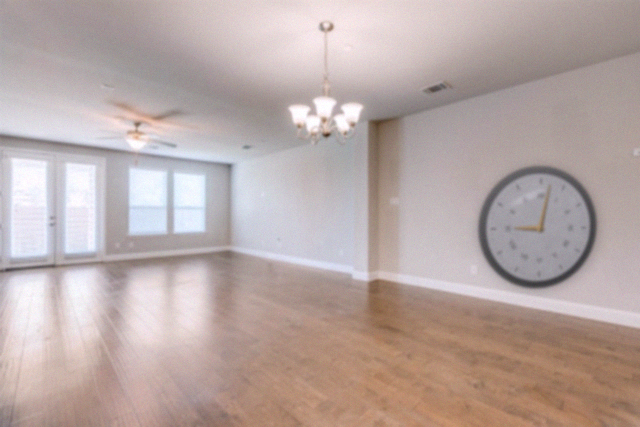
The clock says {"hour": 9, "minute": 2}
